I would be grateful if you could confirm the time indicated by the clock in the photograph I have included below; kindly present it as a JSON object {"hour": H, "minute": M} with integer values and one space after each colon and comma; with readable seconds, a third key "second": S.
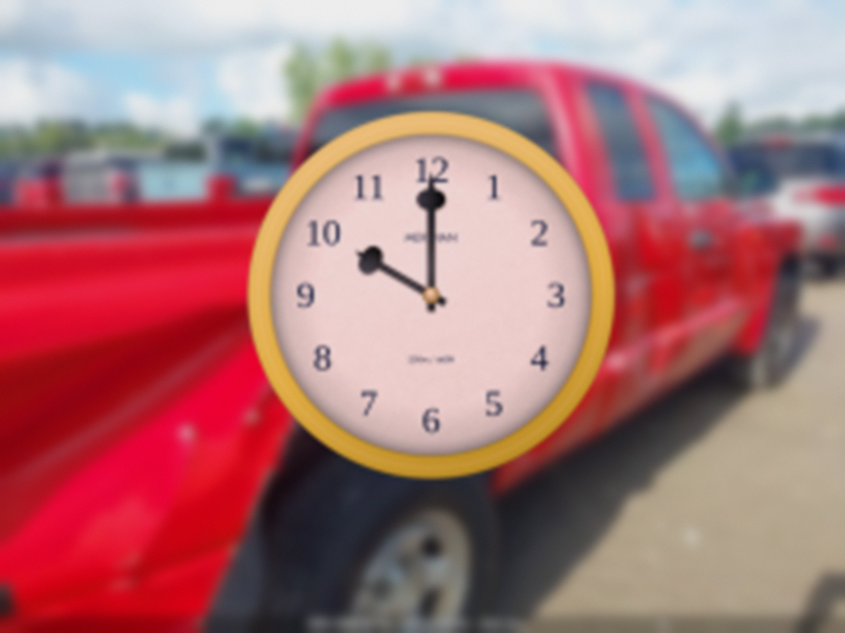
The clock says {"hour": 10, "minute": 0}
